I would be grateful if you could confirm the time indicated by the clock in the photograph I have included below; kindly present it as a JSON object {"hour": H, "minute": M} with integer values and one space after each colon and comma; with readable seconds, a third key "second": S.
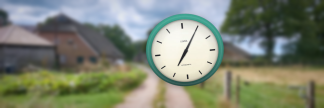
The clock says {"hour": 7, "minute": 5}
